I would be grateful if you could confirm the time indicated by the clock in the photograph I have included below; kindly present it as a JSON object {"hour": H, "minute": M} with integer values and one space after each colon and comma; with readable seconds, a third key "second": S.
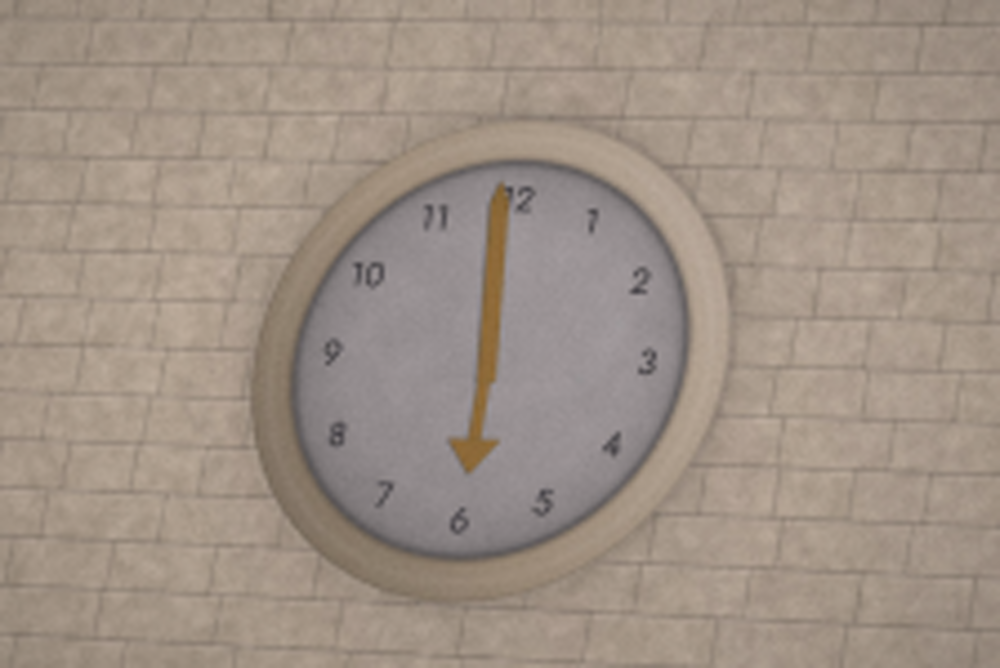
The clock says {"hour": 5, "minute": 59}
